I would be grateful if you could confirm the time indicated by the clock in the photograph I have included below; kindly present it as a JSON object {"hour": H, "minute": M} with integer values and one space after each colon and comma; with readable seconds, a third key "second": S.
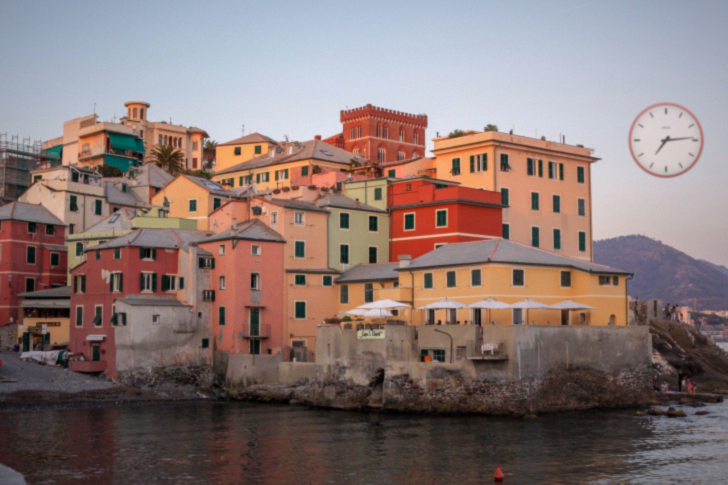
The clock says {"hour": 7, "minute": 14}
